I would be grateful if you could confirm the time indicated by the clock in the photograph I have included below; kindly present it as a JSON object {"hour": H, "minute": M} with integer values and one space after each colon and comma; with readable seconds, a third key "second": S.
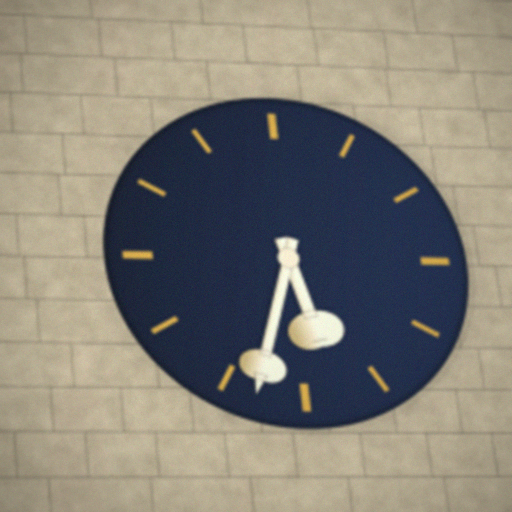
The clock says {"hour": 5, "minute": 33}
